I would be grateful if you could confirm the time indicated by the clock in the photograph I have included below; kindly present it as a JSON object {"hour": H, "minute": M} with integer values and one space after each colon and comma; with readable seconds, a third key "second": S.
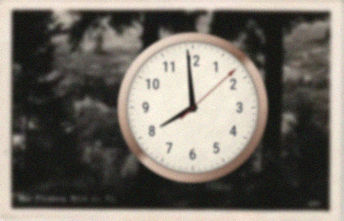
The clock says {"hour": 7, "minute": 59, "second": 8}
